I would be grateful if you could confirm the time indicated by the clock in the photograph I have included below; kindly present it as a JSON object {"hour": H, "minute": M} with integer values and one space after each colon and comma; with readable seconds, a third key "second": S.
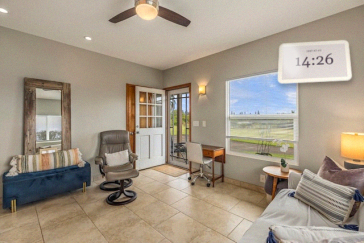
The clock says {"hour": 14, "minute": 26}
